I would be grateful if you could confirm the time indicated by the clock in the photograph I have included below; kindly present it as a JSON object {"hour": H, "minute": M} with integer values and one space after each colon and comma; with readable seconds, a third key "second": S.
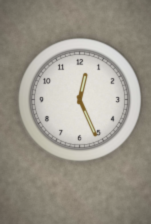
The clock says {"hour": 12, "minute": 26}
